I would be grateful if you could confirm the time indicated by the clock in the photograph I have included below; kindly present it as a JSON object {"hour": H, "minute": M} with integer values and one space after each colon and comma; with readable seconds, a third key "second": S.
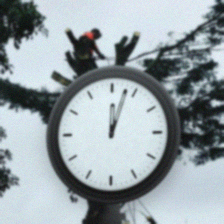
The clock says {"hour": 12, "minute": 3}
